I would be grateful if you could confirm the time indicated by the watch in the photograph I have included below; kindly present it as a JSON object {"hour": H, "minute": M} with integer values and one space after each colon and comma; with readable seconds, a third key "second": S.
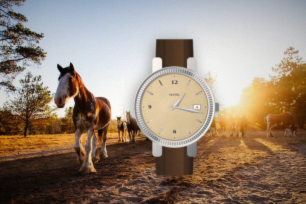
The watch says {"hour": 1, "minute": 17}
